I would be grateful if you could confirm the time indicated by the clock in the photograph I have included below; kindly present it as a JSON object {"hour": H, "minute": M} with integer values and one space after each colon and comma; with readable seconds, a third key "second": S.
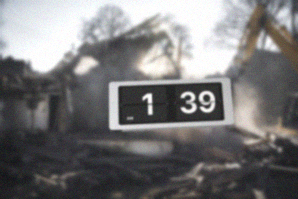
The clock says {"hour": 1, "minute": 39}
